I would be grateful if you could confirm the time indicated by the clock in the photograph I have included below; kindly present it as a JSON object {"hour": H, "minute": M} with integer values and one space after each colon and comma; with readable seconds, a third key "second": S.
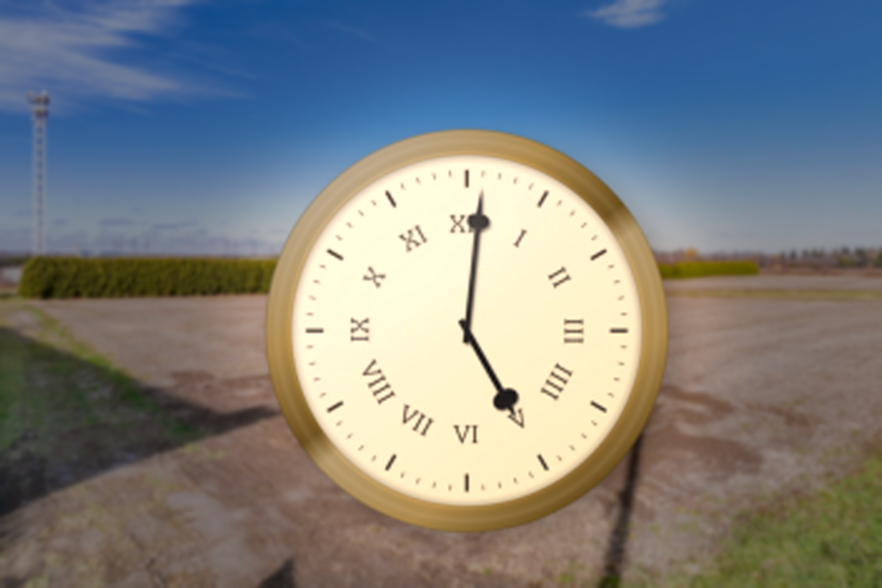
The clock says {"hour": 5, "minute": 1}
